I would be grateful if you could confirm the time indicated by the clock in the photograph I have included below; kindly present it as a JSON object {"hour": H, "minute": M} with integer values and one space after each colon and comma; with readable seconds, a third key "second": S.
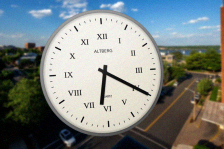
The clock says {"hour": 6, "minute": 20}
